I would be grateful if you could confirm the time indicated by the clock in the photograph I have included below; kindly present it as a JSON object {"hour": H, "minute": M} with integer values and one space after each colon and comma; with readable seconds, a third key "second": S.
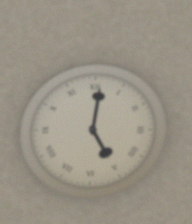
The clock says {"hour": 5, "minute": 1}
